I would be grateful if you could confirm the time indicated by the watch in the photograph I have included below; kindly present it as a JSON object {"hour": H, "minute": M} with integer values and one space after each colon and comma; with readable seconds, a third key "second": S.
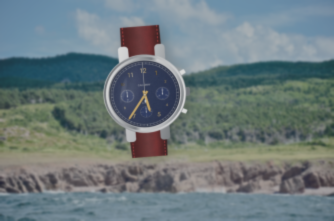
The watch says {"hour": 5, "minute": 36}
